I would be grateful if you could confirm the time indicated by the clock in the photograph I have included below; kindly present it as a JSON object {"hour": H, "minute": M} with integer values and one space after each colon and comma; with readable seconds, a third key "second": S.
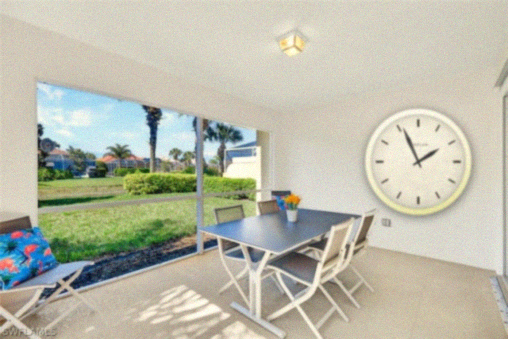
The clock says {"hour": 1, "minute": 56}
